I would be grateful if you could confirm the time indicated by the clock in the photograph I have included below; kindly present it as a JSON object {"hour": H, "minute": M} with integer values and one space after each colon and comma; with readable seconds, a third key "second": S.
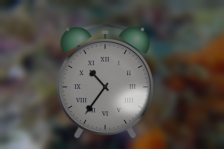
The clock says {"hour": 10, "minute": 36}
